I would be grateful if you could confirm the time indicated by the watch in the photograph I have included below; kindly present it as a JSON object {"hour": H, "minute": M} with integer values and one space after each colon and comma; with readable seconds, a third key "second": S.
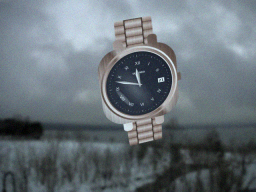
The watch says {"hour": 11, "minute": 48}
